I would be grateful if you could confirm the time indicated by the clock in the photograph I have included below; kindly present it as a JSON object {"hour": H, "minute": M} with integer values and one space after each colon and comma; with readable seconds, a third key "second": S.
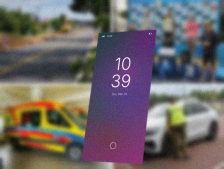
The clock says {"hour": 10, "minute": 39}
